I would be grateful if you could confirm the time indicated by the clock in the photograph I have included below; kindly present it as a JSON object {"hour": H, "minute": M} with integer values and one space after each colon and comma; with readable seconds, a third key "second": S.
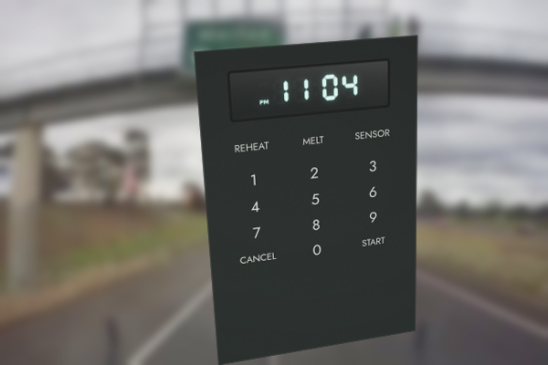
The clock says {"hour": 11, "minute": 4}
